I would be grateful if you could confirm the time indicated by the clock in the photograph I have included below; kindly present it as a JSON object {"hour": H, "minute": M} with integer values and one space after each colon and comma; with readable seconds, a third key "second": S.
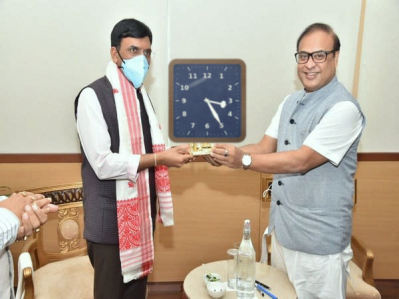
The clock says {"hour": 3, "minute": 25}
